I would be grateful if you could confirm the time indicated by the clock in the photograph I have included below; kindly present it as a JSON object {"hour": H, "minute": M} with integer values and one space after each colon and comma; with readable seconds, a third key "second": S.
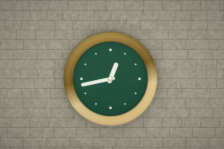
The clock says {"hour": 12, "minute": 43}
